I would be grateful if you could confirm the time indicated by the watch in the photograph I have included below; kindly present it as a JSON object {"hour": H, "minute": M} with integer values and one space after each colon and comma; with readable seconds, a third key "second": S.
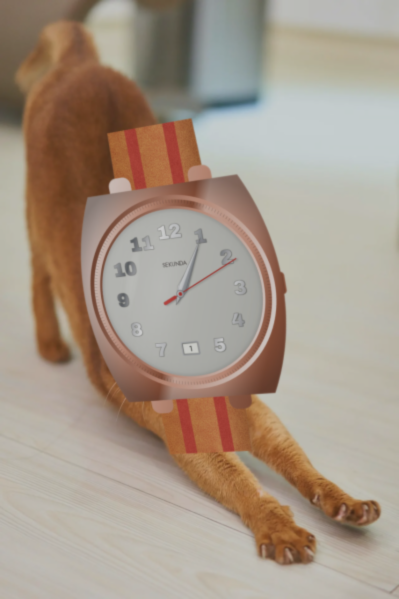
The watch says {"hour": 1, "minute": 5, "second": 11}
